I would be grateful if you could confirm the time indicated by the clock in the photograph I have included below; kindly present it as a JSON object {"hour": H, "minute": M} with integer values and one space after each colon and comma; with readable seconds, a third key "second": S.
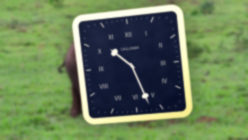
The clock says {"hour": 10, "minute": 27}
